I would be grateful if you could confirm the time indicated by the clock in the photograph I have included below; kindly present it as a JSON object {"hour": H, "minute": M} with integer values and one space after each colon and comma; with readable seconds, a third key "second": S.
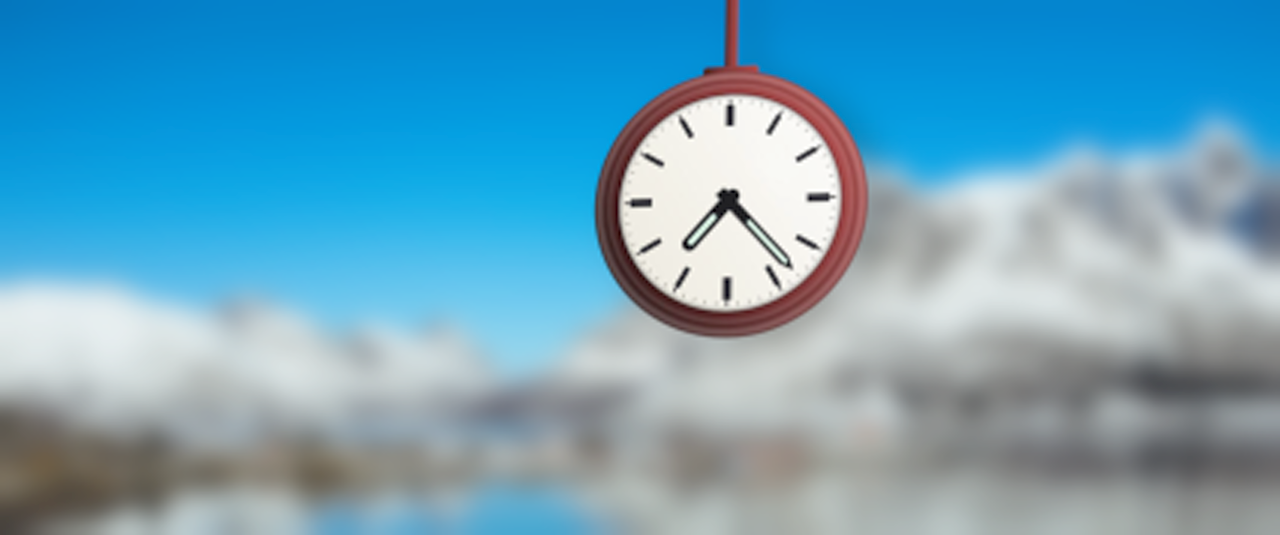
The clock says {"hour": 7, "minute": 23}
